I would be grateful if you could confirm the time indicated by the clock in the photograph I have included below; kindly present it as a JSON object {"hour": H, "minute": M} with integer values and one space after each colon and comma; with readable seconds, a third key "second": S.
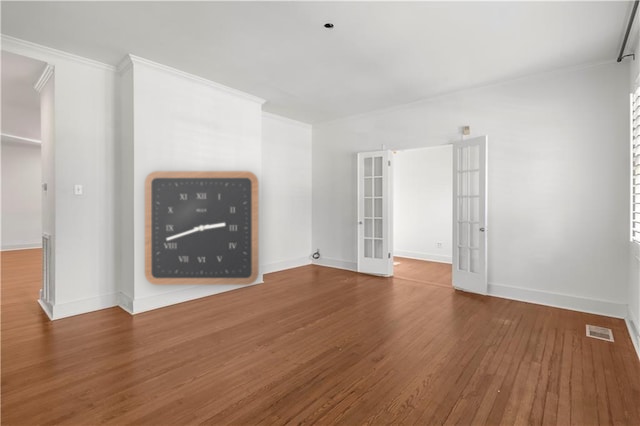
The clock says {"hour": 2, "minute": 42}
